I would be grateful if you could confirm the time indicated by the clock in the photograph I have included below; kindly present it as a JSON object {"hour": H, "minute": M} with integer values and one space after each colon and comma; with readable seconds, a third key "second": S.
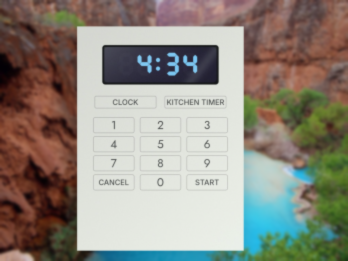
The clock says {"hour": 4, "minute": 34}
